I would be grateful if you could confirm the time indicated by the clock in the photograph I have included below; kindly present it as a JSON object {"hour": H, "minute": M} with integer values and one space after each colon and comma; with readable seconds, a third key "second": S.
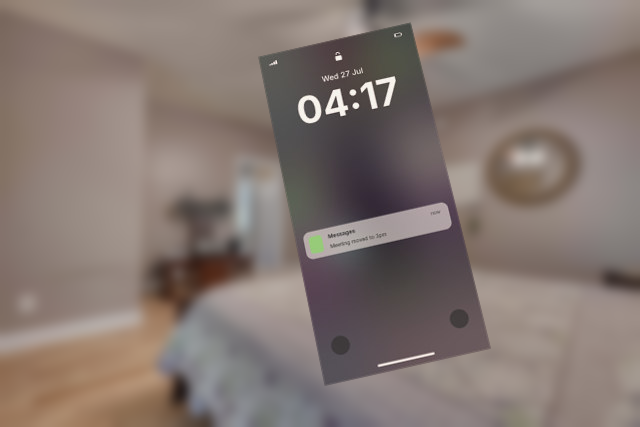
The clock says {"hour": 4, "minute": 17}
